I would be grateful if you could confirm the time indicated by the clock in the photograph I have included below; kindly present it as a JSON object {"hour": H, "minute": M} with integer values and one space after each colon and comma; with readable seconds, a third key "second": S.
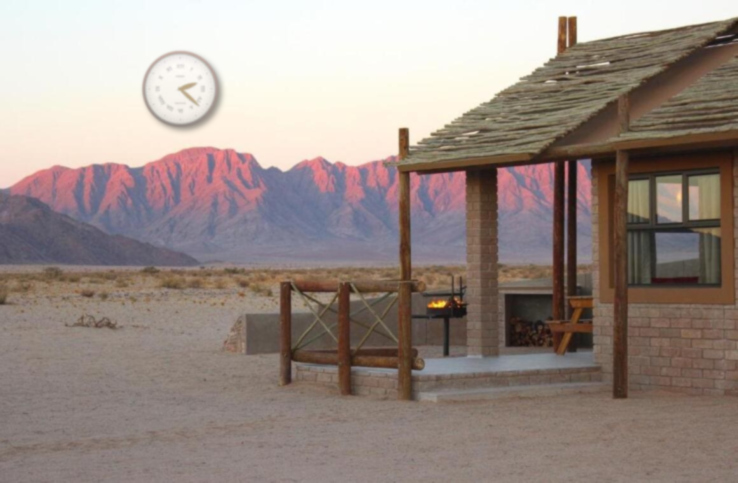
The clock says {"hour": 2, "minute": 22}
